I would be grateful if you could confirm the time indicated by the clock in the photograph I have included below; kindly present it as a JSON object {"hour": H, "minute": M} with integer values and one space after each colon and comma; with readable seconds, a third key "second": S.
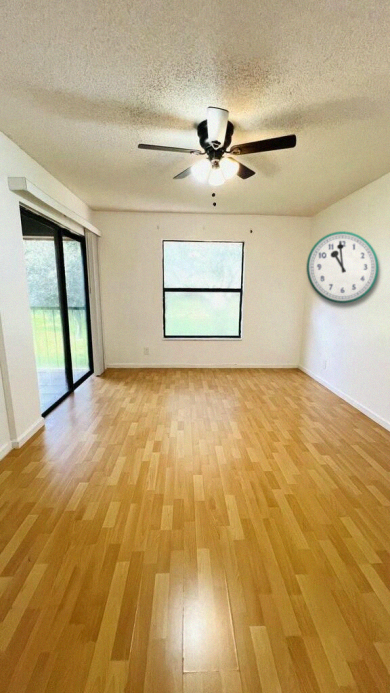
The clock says {"hour": 10, "minute": 59}
